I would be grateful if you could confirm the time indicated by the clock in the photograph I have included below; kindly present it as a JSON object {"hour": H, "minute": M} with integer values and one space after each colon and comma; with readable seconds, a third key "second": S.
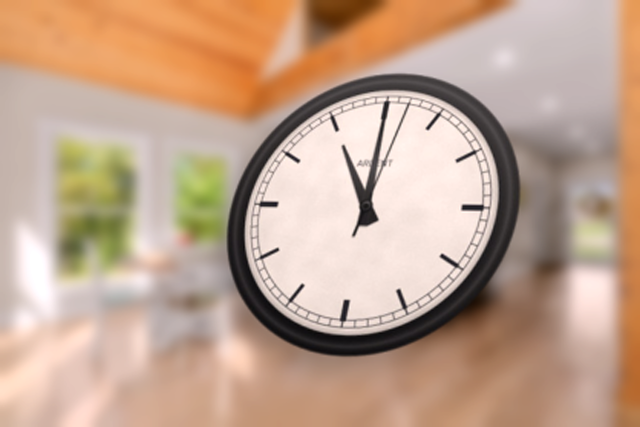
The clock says {"hour": 11, "minute": 0, "second": 2}
